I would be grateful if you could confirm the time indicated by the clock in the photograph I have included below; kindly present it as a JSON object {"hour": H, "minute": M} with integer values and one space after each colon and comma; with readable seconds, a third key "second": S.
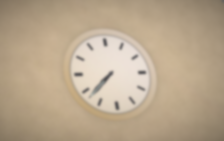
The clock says {"hour": 7, "minute": 38}
